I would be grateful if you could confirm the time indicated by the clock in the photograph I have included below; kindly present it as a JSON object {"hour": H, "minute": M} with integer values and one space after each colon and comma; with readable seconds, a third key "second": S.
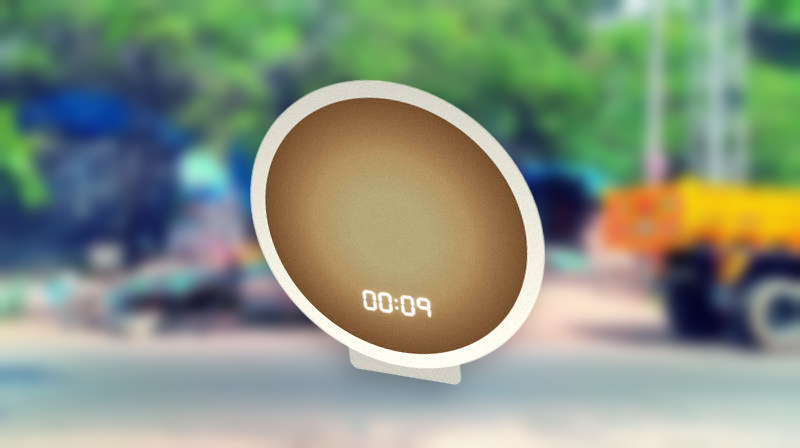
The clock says {"hour": 0, "minute": 9}
